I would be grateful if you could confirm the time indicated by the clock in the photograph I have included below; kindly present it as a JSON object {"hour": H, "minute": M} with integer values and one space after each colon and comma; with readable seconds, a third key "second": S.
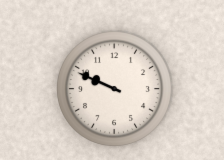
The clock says {"hour": 9, "minute": 49}
